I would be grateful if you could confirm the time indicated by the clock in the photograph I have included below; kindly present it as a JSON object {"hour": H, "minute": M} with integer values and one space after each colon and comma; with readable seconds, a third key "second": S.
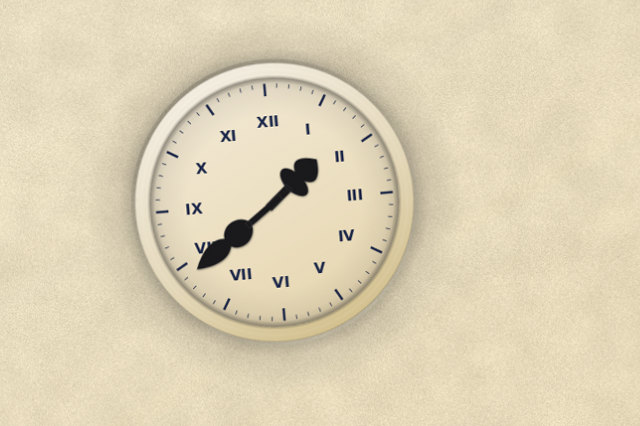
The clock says {"hour": 1, "minute": 39}
